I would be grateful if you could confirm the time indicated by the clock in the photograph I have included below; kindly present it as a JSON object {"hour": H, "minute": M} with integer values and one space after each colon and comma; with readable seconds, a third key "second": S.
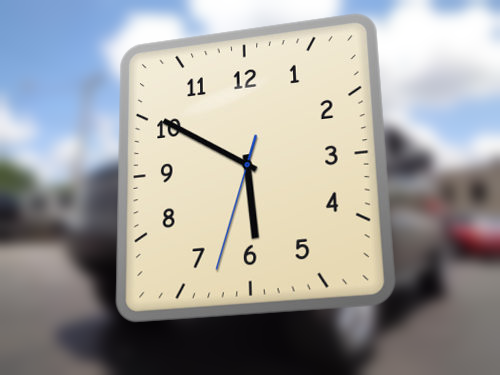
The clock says {"hour": 5, "minute": 50, "second": 33}
